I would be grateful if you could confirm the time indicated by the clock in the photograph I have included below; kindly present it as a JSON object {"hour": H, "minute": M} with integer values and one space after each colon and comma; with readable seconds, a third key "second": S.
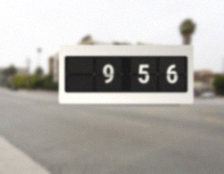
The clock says {"hour": 9, "minute": 56}
